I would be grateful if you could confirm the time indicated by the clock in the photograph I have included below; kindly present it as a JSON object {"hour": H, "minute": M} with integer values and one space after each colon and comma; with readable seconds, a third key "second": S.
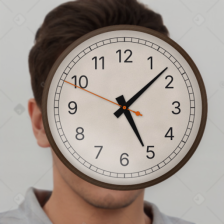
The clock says {"hour": 5, "minute": 7, "second": 49}
